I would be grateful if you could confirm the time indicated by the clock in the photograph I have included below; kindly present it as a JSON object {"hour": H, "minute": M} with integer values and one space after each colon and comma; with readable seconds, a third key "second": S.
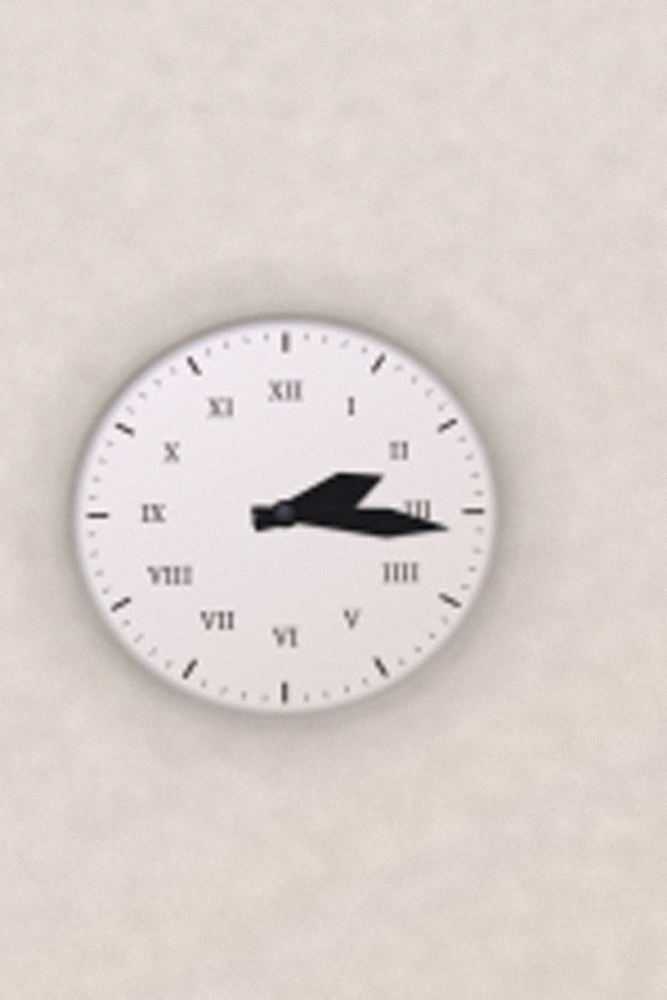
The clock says {"hour": 2, "minute": 16}
